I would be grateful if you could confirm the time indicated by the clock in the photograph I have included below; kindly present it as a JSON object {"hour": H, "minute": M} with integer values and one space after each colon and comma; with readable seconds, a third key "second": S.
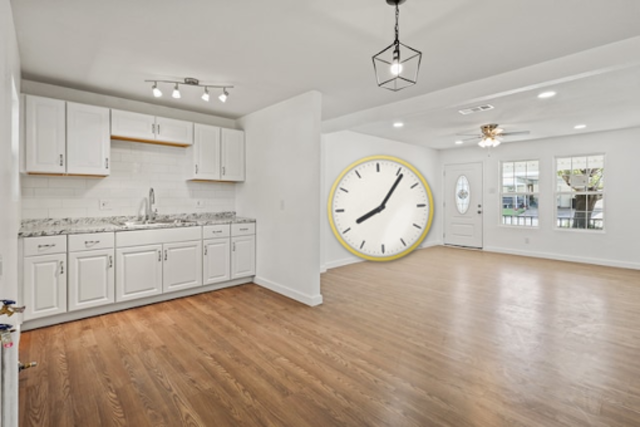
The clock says {"hour": 8, "minute": 6}
